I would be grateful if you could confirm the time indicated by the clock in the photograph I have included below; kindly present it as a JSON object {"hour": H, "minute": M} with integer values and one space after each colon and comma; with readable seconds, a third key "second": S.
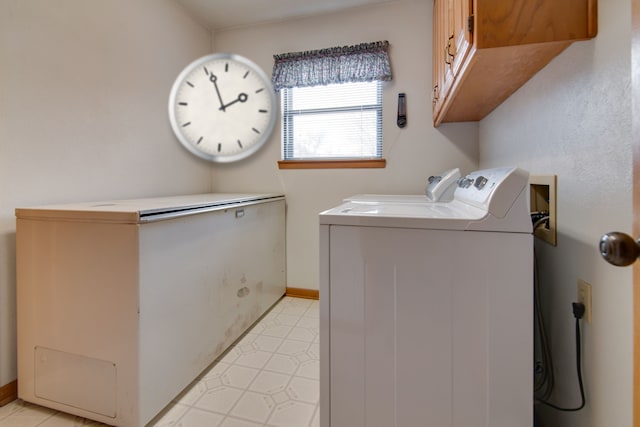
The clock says {"hour": 1, "minute": 56}
